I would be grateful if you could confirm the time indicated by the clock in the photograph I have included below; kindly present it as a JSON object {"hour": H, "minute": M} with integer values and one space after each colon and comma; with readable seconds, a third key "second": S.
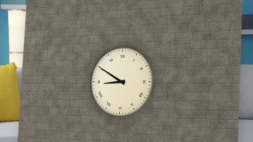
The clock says {"hour": 8, "minute": 50}
